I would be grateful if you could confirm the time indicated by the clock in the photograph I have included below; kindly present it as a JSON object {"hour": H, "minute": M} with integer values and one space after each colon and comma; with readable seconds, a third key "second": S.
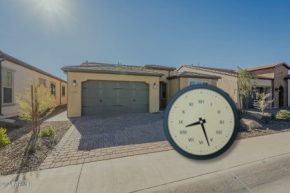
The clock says {"hour": 8, "minute": 27}
